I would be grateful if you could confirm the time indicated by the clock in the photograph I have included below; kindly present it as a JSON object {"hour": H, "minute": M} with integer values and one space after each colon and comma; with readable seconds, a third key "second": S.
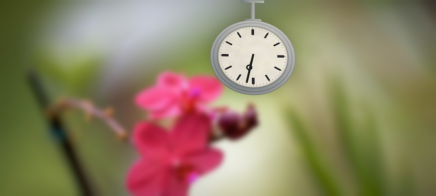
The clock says {"hour": 6, "minute": 32}
